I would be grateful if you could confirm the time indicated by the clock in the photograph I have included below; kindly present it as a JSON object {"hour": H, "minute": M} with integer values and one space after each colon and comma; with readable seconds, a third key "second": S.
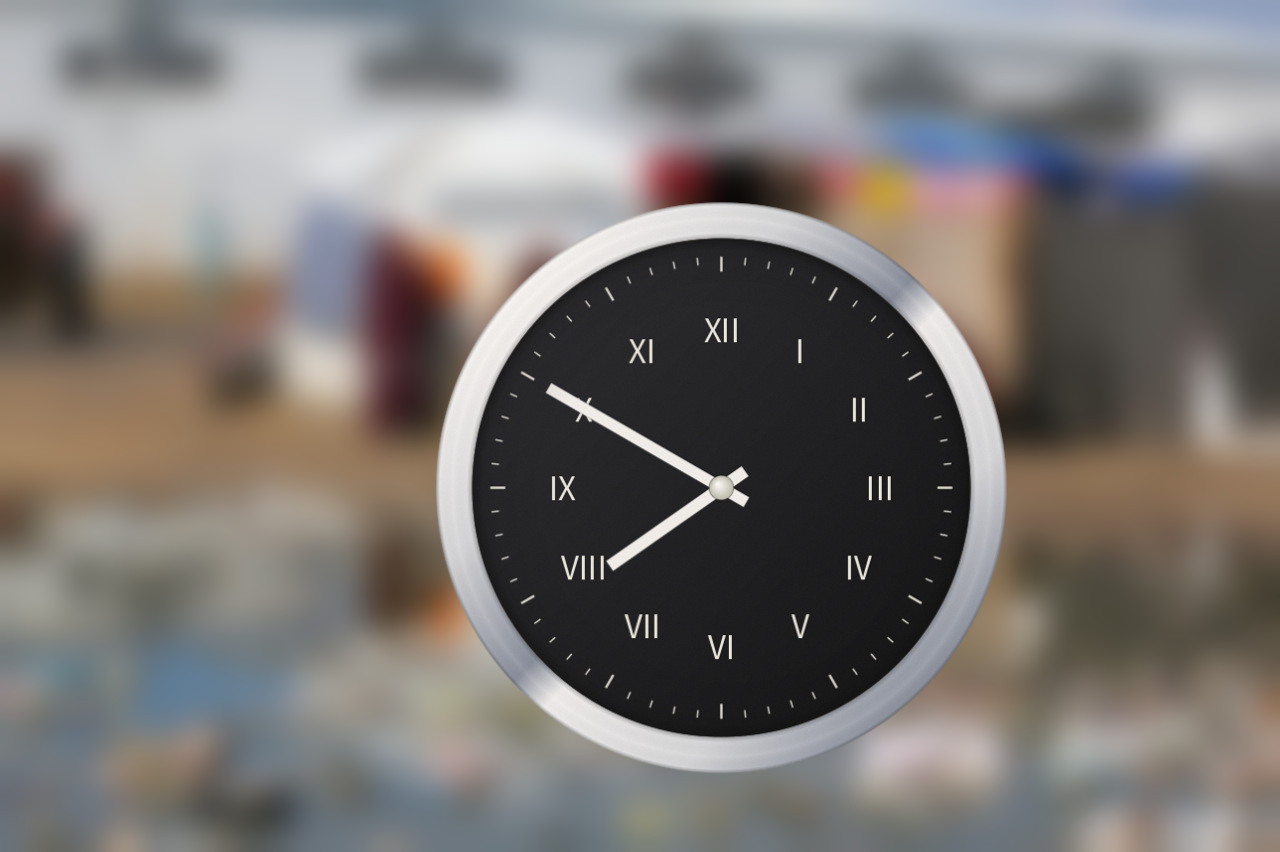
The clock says {"hour": 7, "minute": 50}
